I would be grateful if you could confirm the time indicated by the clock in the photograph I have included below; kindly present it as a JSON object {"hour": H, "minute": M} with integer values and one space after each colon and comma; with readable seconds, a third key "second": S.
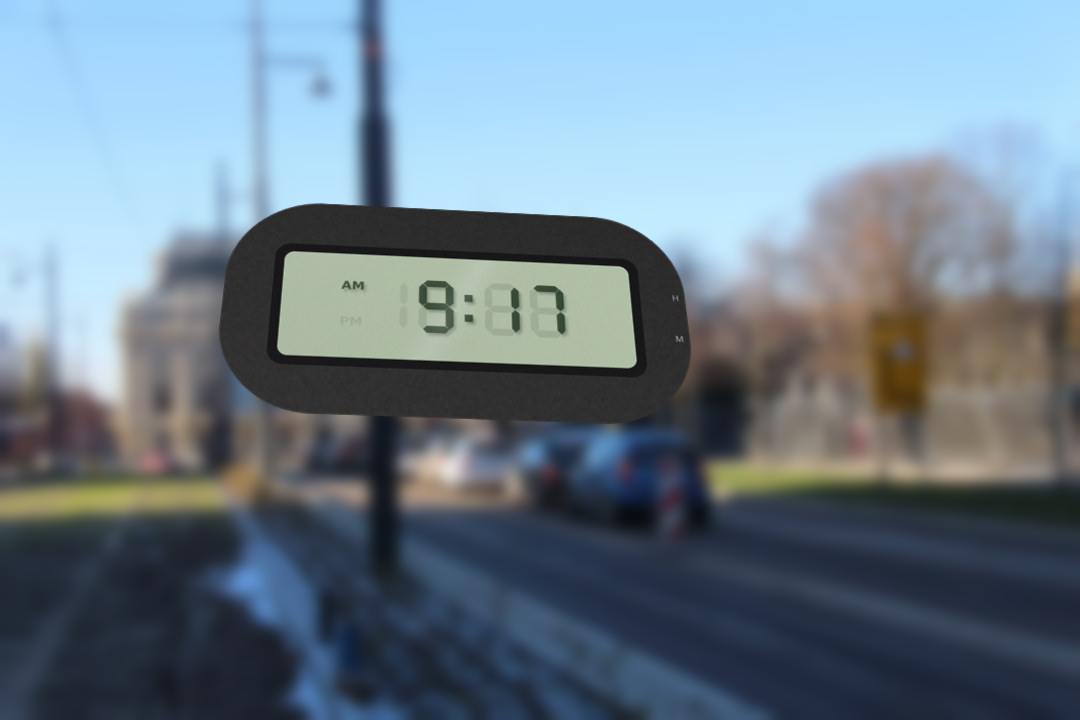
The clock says {"hour": 9, "minute": 17}
